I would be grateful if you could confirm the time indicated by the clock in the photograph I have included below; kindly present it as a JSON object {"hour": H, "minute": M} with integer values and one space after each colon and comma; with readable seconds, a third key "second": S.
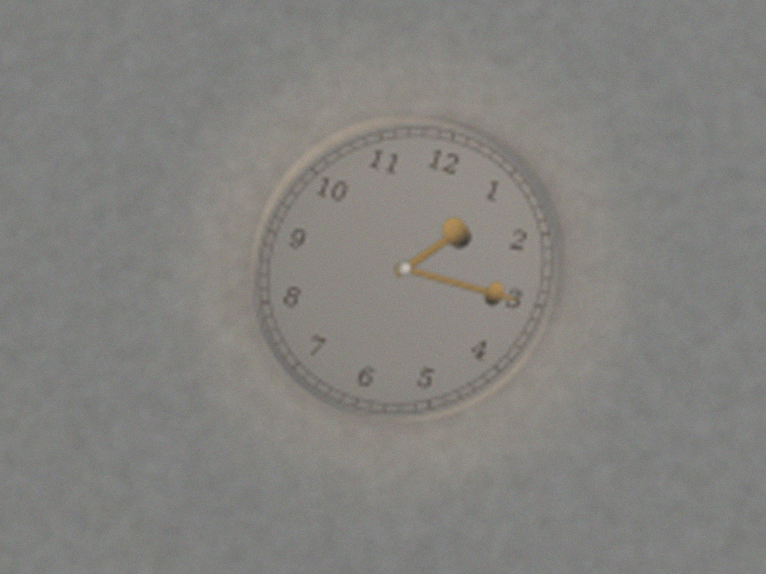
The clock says {"hour": 1, "minute": 15}
